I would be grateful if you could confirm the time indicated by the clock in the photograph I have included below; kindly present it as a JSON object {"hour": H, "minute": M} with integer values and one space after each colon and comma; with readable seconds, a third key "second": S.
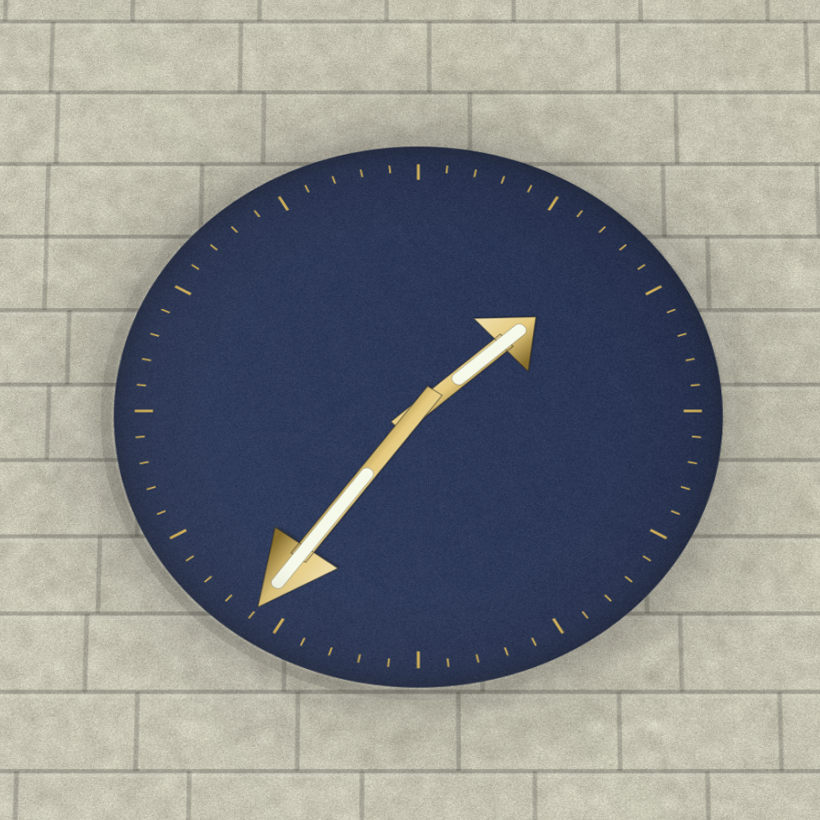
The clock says {"hour": 1, "minute": 36}
